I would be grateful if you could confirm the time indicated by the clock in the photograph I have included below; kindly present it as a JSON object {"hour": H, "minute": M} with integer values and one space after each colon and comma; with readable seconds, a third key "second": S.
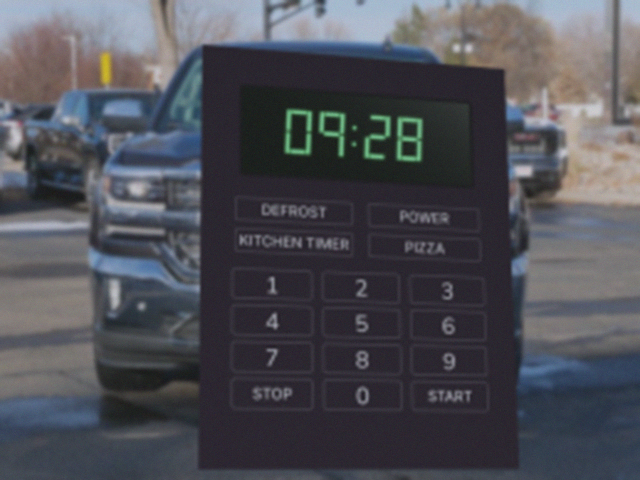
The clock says {"hour": 9, "minute": 28}
